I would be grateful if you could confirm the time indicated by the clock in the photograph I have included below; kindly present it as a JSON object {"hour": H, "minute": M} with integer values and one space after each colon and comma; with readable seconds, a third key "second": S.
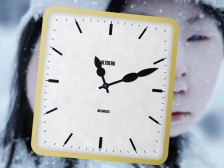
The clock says {"hour": 11, "minute": 11}
